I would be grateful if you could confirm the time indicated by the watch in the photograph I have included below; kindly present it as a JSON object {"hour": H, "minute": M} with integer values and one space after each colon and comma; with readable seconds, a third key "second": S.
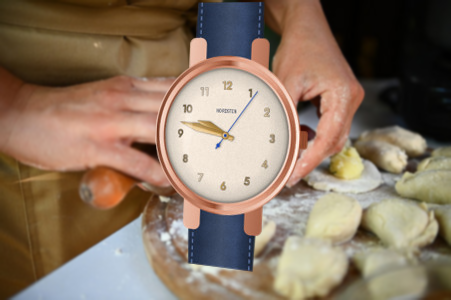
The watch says {"hour": 9, "minute": 47, "second": 6}
